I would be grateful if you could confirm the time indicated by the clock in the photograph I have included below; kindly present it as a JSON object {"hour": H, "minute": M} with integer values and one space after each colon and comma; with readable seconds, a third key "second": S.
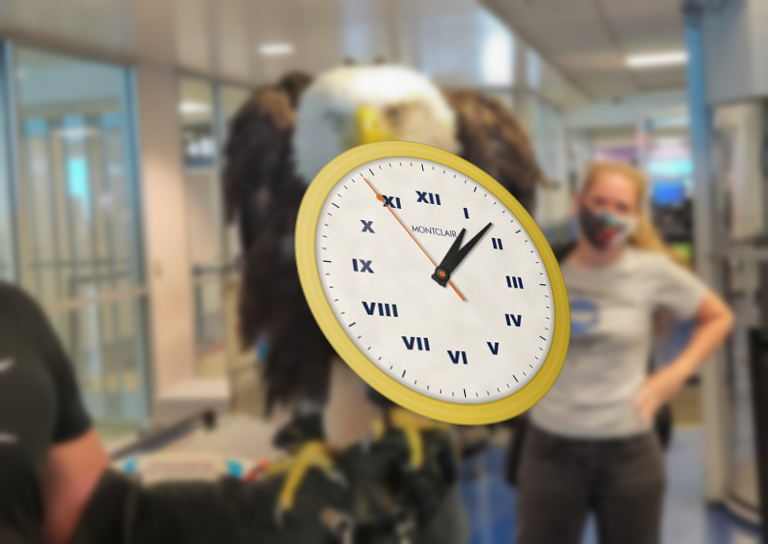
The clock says {"hour": 1, "minute": 7, "second": 54}
